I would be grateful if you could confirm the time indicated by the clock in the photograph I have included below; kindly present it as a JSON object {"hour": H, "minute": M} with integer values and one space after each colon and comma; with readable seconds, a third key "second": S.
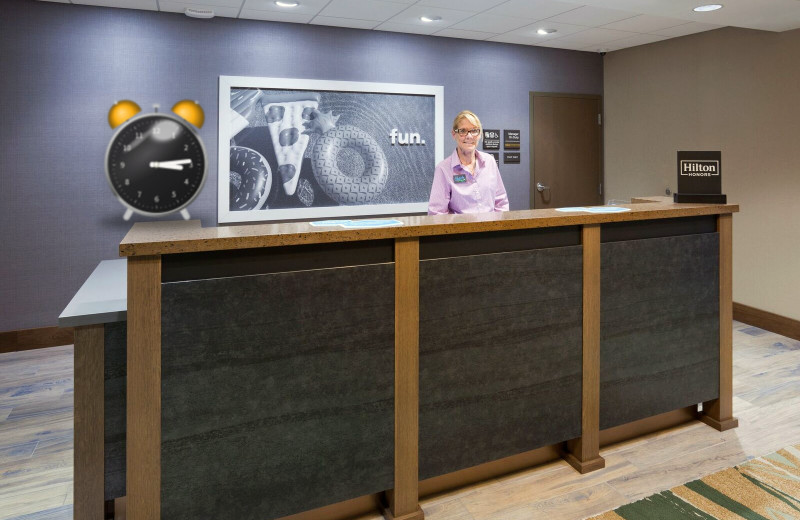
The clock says {"hour": 3, "minute": 14}
